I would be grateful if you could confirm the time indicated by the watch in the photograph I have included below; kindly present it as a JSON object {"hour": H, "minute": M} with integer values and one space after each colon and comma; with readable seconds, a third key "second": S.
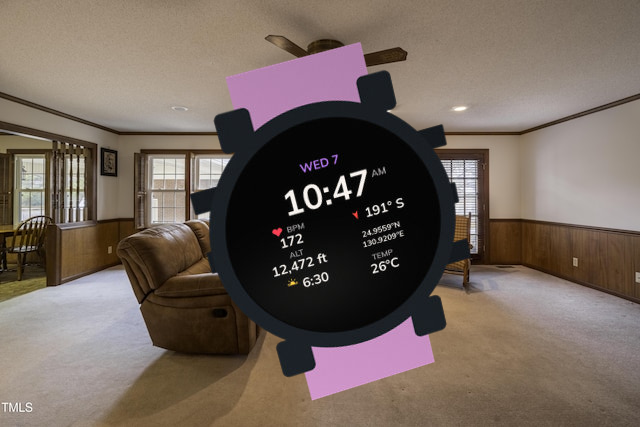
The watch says {"hour": 10, "minute": 47}
